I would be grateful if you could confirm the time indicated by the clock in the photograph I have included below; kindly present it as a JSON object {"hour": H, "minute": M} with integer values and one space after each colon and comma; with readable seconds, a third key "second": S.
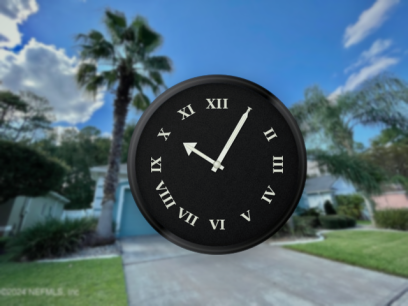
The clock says {"hour": 10, "minute": 5}
